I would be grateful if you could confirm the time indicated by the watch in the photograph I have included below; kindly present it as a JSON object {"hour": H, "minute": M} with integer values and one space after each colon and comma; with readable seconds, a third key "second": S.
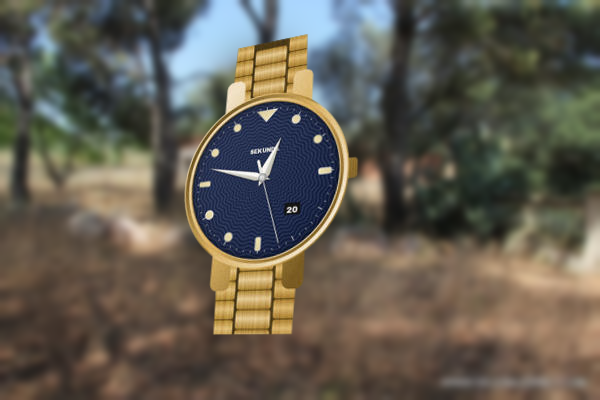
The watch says {"hour": 12, "minute": 47, "second": 27}
